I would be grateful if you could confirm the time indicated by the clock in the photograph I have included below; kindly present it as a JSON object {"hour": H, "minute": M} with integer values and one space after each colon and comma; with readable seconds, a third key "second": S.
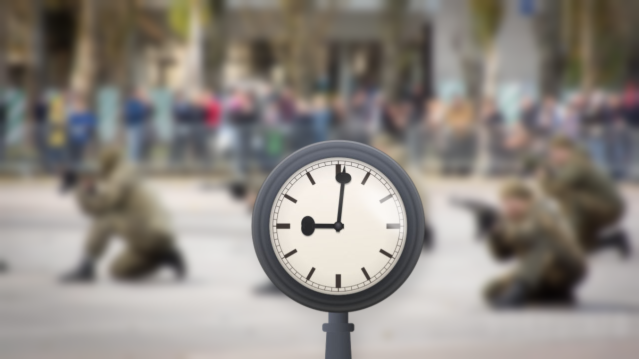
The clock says {"hour": 9, "minute": 1}
